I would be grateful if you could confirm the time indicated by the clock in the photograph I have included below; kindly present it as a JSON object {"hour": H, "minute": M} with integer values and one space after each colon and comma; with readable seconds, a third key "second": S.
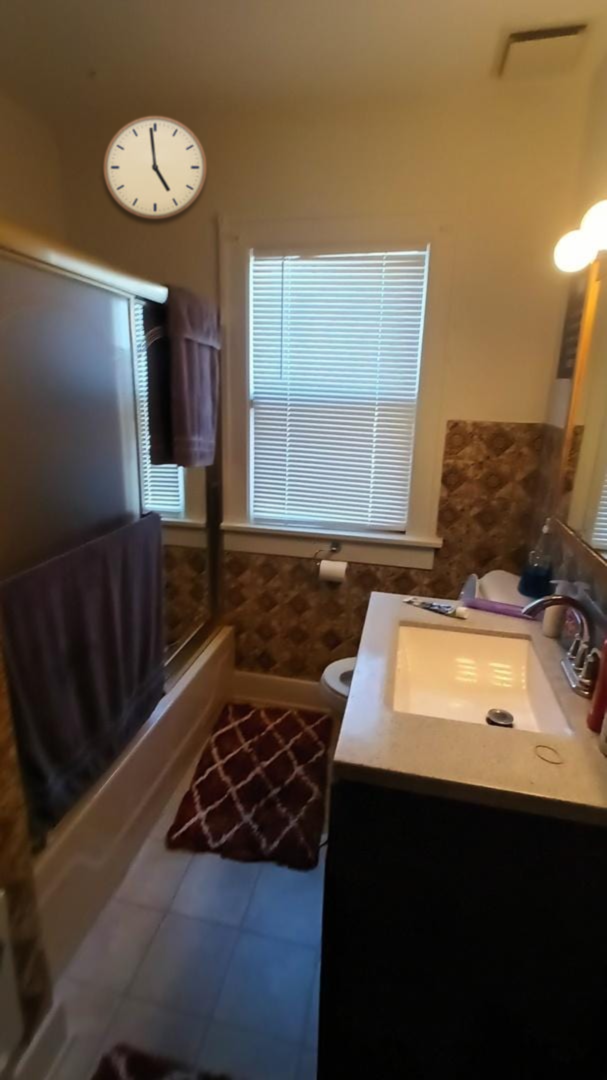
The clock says {"hour": 4, "minute": 59}
